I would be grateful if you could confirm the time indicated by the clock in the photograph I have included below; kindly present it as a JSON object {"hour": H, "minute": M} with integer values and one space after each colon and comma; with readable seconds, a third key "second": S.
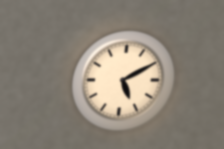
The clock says {"hour": 5, "minute": 10}
